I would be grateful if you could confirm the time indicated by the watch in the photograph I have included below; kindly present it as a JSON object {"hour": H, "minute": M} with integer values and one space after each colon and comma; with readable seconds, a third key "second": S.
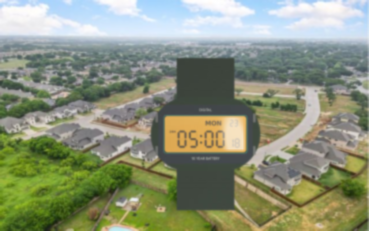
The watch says {"hour": 5, "minute": 0}
